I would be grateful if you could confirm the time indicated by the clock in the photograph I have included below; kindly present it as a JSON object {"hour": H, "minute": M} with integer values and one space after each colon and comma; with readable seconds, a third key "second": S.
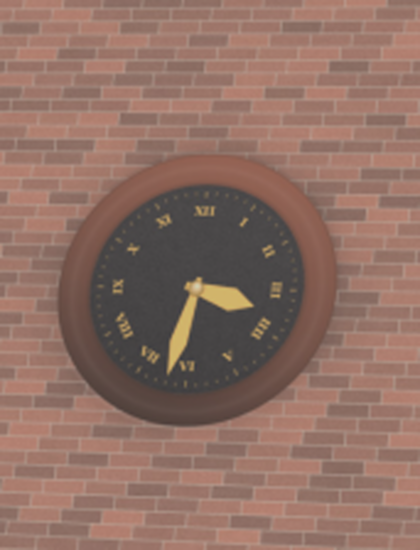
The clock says {"hour": 3, "minute": 32}
